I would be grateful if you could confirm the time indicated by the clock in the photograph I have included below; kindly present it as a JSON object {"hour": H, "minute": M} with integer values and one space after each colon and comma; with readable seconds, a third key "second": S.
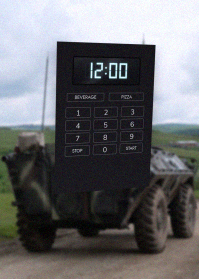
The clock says {"hour": 12, "minute": 0}
